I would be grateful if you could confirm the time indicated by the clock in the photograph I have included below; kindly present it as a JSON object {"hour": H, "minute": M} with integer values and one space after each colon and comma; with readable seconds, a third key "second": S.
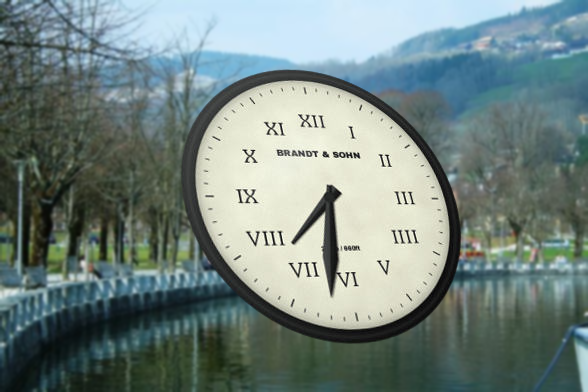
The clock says {"hour": 7, "minute": 32}
